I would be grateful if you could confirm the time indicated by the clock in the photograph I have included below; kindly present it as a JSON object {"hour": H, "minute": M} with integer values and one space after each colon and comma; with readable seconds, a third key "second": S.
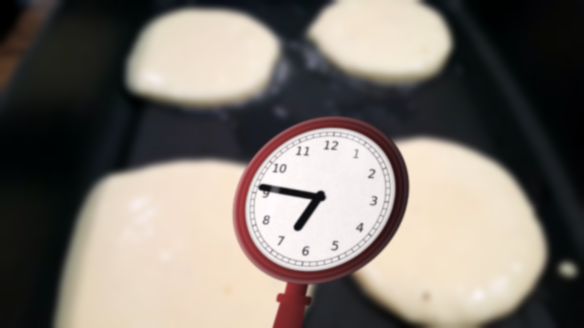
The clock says {"hour": 6, "minute": 46}
